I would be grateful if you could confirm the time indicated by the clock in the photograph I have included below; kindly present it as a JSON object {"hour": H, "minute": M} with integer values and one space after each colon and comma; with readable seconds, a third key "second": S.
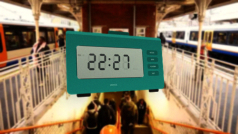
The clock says {"hour": 22, "minute": 27}
